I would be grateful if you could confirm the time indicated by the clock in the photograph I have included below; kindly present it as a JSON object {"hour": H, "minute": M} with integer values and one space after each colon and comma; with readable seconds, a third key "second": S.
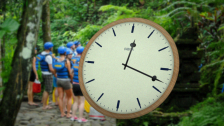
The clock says {"hour": 12, "minute": 18}
